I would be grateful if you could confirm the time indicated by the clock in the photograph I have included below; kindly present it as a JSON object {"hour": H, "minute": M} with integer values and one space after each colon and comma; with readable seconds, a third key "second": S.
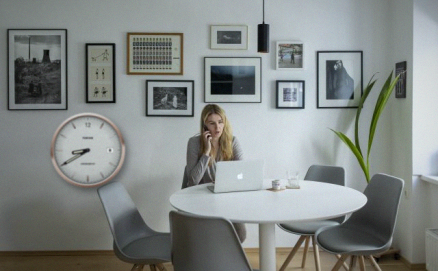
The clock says {"hour": 8, "minute": 40}
